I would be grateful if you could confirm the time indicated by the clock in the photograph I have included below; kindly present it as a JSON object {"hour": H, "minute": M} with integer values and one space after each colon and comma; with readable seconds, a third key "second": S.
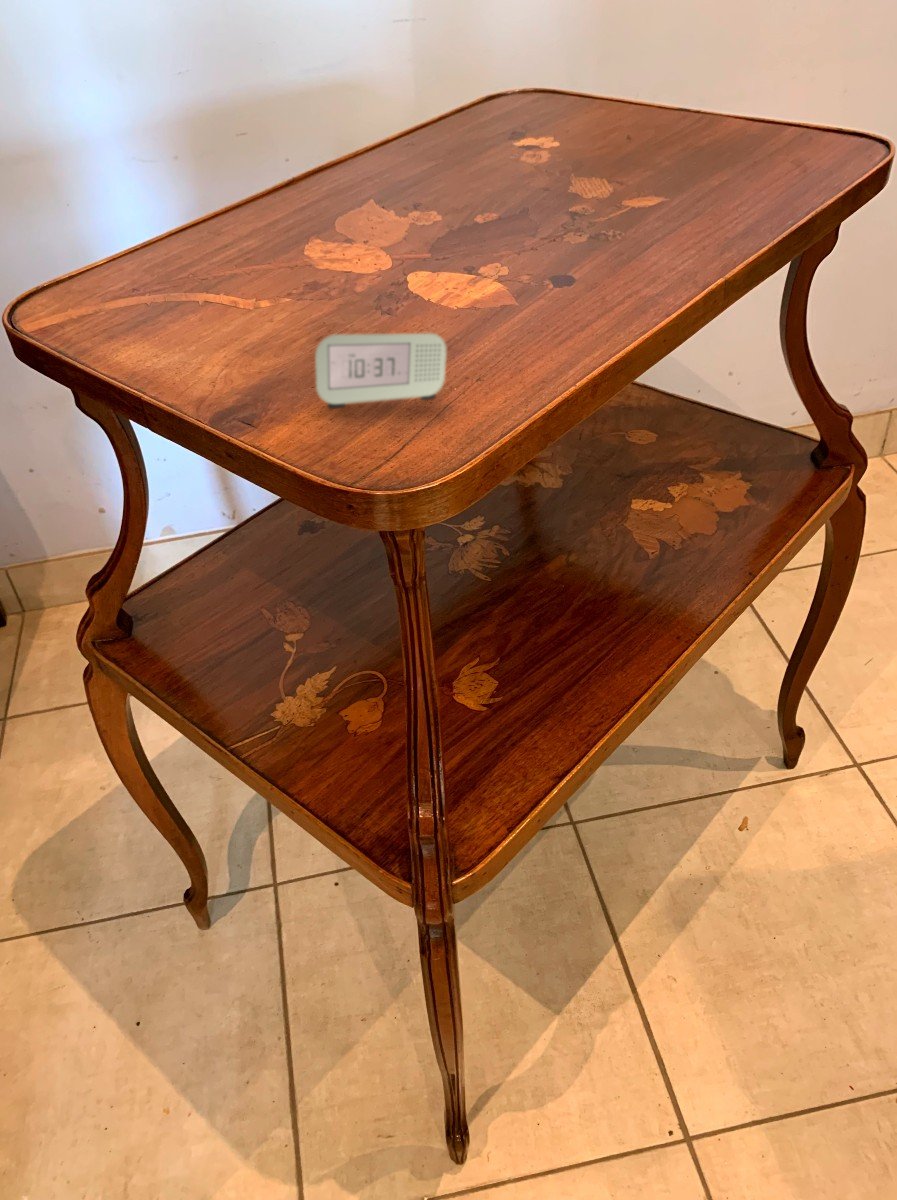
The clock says {"hour": 10, "minute": 37}
